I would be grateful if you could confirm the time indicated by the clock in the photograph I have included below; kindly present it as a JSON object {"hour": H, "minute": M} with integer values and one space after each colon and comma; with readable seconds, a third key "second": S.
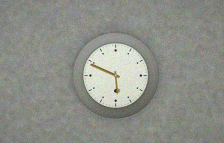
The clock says {"hour": 5, "minute": 49}
